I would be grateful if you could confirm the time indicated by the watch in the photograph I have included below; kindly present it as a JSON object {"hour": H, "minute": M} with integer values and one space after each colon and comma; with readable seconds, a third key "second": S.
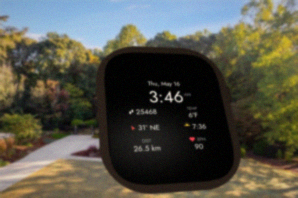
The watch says {"hour": 3, "minute": 46}
